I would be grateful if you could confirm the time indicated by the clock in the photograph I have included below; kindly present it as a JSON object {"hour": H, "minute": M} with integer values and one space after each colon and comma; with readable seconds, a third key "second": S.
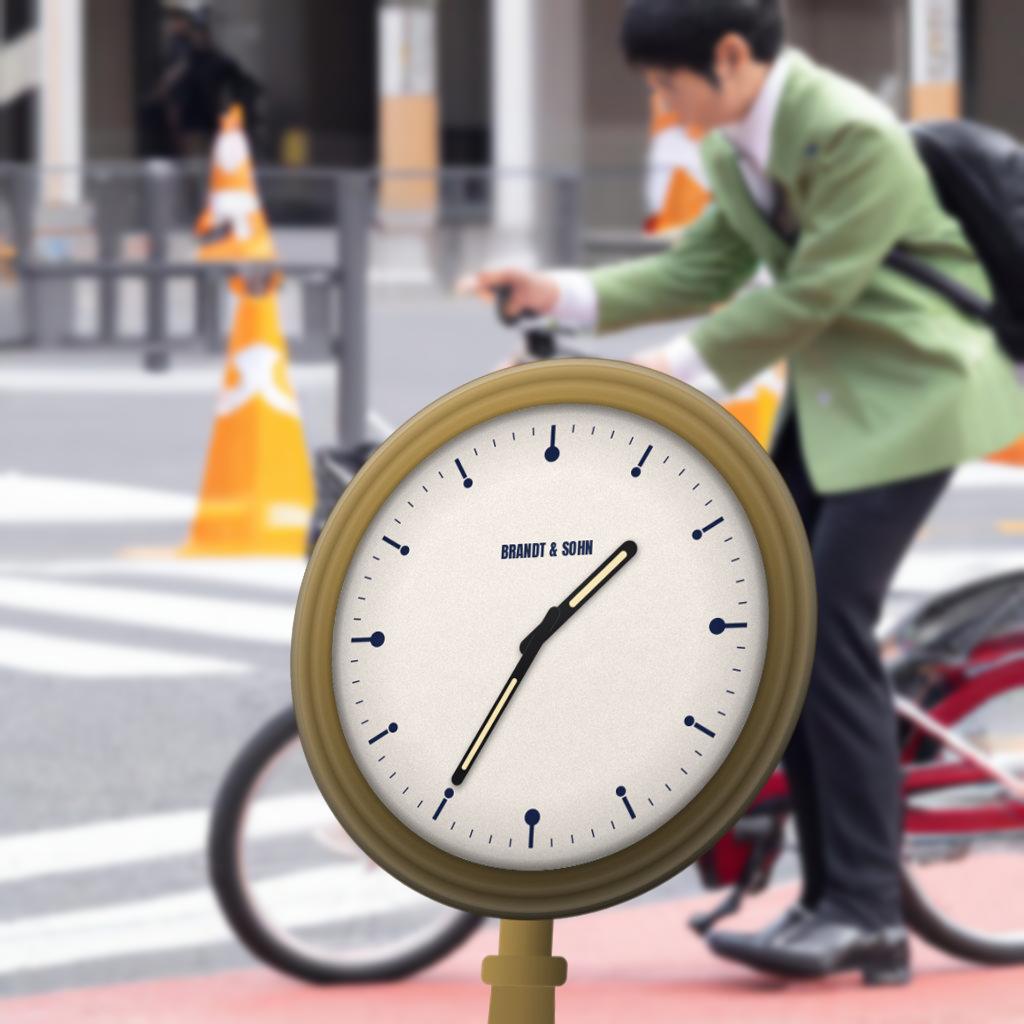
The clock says {"hour": 1, "minute": 35}
